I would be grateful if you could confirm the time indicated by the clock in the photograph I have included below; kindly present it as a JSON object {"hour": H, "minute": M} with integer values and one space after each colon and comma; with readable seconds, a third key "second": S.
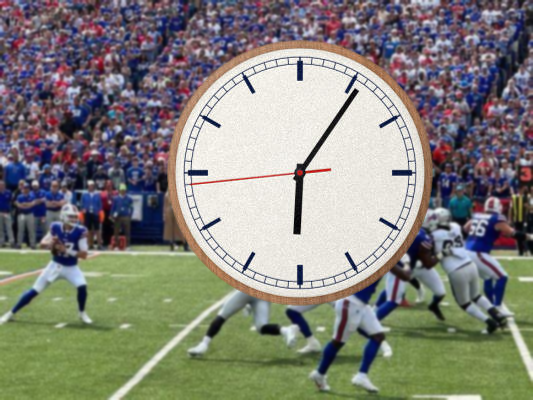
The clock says {"hour": 6, "minute": 5, "second": 44}
